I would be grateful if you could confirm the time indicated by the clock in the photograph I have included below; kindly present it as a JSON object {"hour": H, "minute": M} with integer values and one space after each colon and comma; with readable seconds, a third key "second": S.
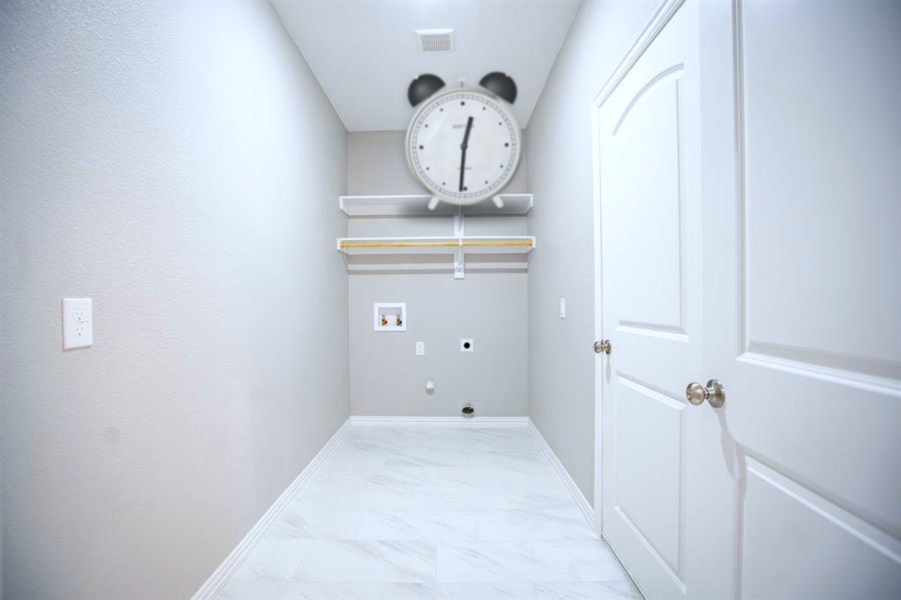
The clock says {"hour": 12, "minute": 31}
